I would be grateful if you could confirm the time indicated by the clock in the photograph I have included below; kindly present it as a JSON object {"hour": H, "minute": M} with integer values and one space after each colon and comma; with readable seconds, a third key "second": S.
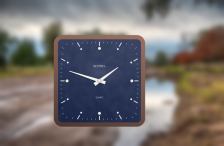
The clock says {"hour": 1, "minute": 48}
